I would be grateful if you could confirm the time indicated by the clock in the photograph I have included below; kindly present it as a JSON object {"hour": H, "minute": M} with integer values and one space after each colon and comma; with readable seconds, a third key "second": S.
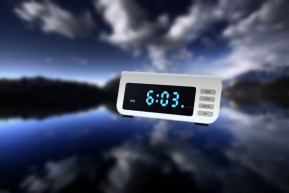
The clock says {"hour": 6, "minute": 3}
